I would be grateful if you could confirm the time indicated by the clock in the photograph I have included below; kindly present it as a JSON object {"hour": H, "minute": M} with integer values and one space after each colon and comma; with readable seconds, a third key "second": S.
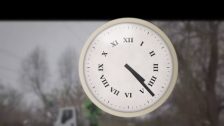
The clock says {"hour": 4, "minute": 23}
